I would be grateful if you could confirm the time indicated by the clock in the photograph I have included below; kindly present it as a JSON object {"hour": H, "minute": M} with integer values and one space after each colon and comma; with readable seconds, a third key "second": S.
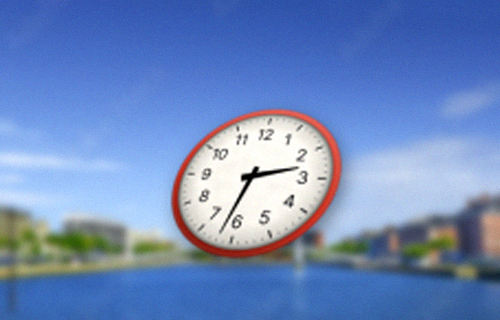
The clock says {"hour": 2, "minute": 32}
